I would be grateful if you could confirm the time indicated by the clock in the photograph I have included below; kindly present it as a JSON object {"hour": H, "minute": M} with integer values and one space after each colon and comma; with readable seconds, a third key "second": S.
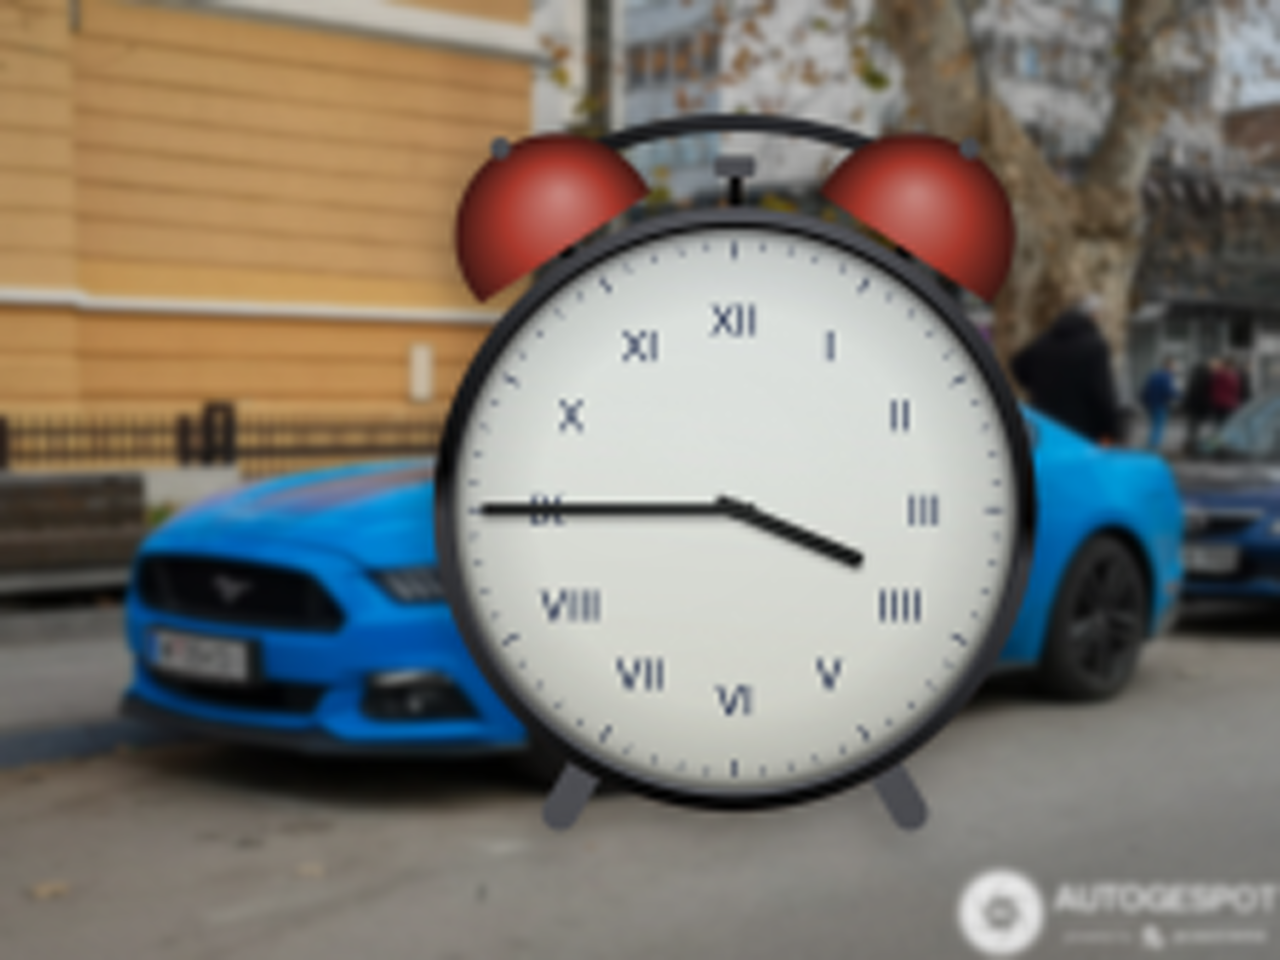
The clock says {"hour": 3, "minute": 45}
